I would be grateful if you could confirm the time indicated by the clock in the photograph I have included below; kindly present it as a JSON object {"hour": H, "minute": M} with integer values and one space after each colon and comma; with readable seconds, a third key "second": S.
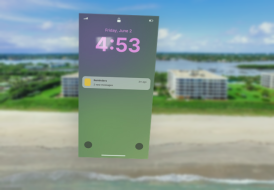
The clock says {"hour": 4, "minute": 53}
